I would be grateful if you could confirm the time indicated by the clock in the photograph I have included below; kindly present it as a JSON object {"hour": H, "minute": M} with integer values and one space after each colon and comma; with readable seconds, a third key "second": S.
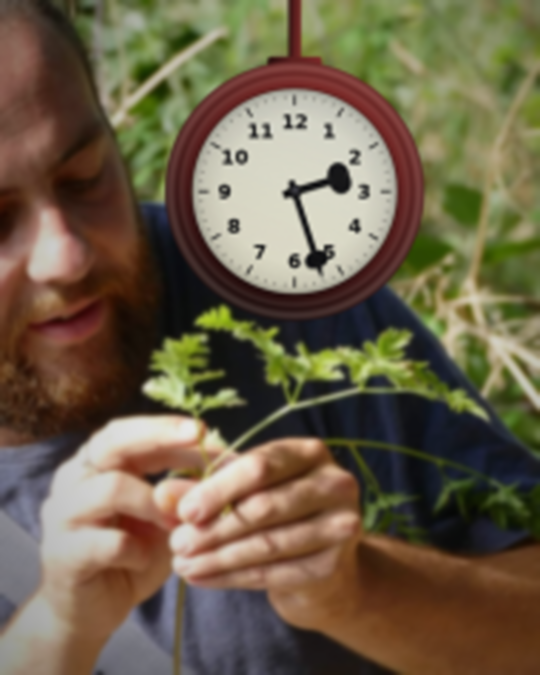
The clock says {"hour": 2, "minute": 27}
